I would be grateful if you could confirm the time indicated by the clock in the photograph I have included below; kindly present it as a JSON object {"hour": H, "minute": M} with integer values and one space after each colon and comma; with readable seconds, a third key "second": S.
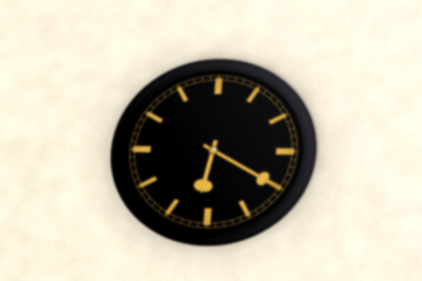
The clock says {"hour": 6, "minute": 20}
